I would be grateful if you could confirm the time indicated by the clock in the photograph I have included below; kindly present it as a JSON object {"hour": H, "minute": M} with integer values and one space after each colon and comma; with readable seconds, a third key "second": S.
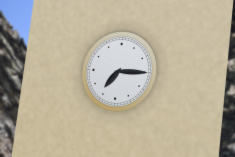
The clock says {"hour": 7, "minute": 15}
